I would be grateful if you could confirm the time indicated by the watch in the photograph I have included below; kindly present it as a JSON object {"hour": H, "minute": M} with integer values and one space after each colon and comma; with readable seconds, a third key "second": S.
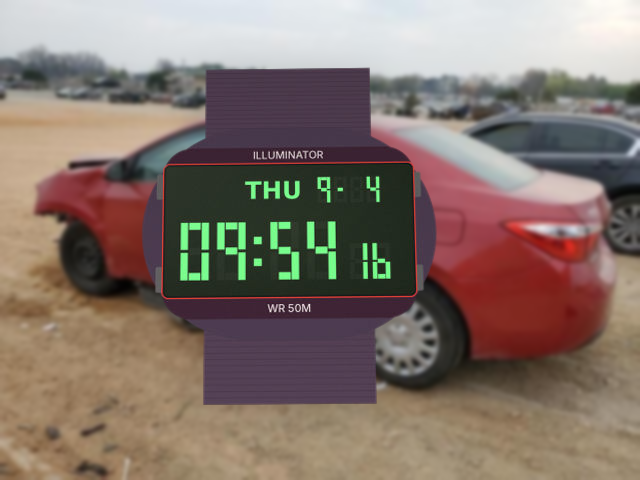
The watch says {"hour": 9, "minute": 54, "second": 16}
